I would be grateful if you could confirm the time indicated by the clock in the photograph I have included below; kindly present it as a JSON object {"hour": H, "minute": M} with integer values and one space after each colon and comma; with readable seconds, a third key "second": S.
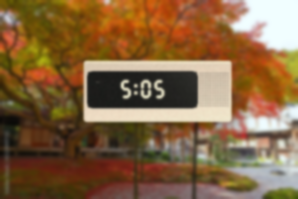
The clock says {"hour": 5, "minute": 5}
